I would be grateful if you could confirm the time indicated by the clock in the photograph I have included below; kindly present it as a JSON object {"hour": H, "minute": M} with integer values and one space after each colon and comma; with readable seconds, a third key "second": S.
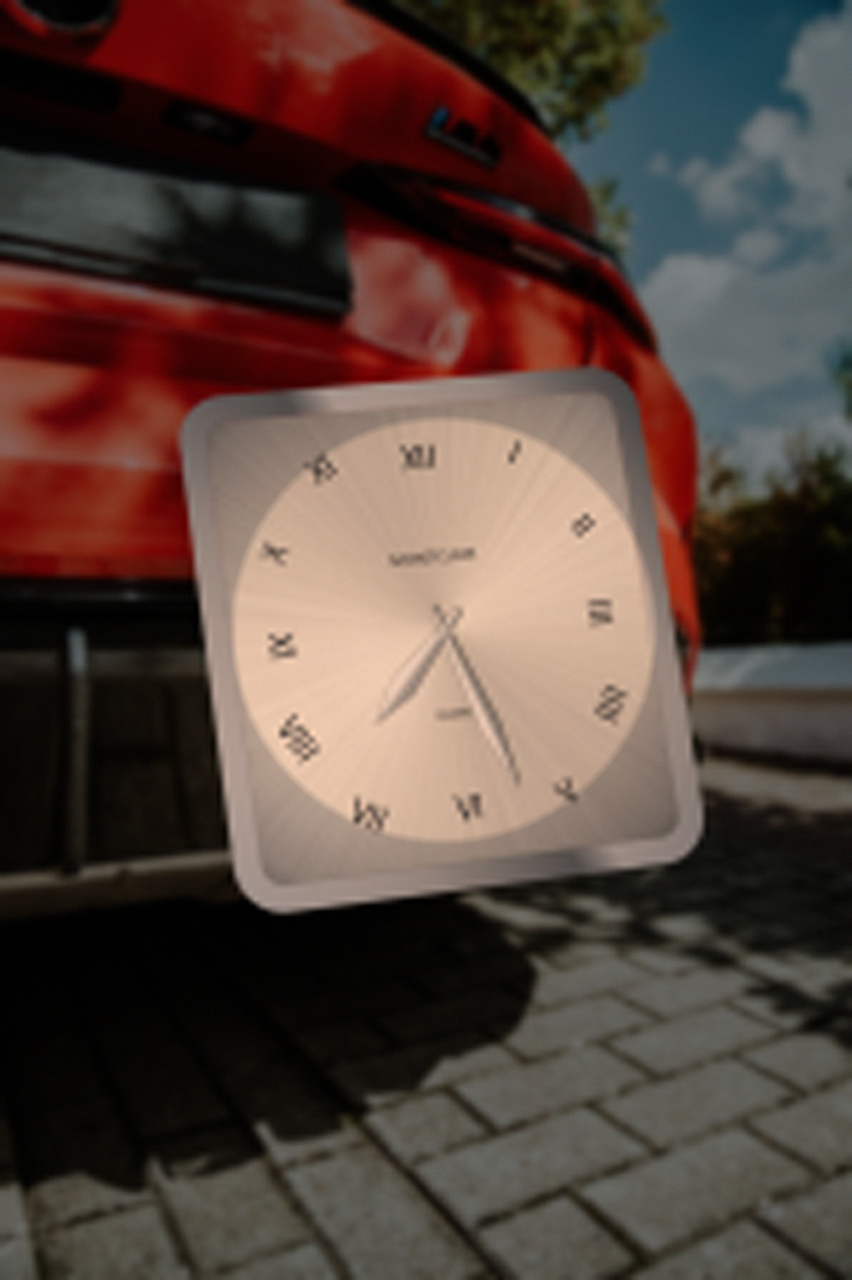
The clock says {"hour": 7, "minute": 27}
